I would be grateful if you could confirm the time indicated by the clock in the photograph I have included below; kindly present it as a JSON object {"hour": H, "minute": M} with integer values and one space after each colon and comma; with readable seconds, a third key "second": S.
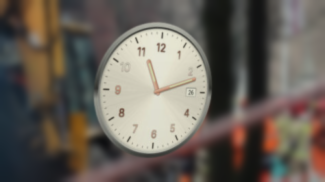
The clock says {"hour": 11, "minute": 12}
